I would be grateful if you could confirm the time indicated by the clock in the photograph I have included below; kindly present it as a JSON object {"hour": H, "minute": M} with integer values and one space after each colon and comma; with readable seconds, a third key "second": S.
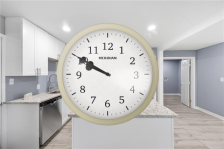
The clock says {"hour": 9, "minute": 50}
